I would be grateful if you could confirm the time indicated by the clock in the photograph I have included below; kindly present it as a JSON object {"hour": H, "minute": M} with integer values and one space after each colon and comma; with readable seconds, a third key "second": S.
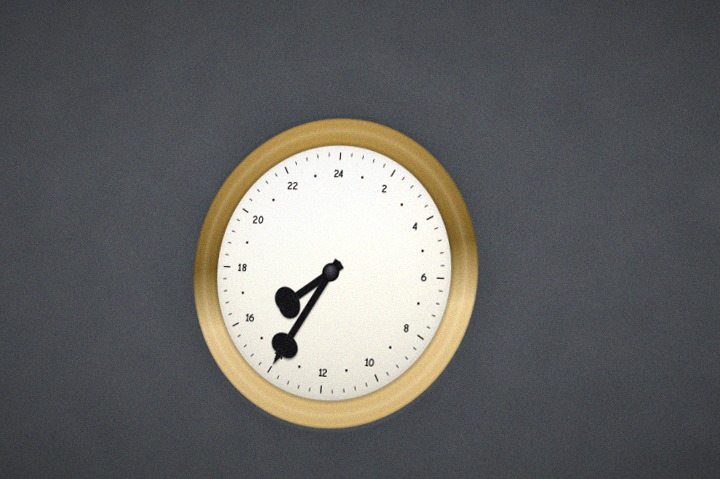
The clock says {"hour": 15, "minute": 35}
